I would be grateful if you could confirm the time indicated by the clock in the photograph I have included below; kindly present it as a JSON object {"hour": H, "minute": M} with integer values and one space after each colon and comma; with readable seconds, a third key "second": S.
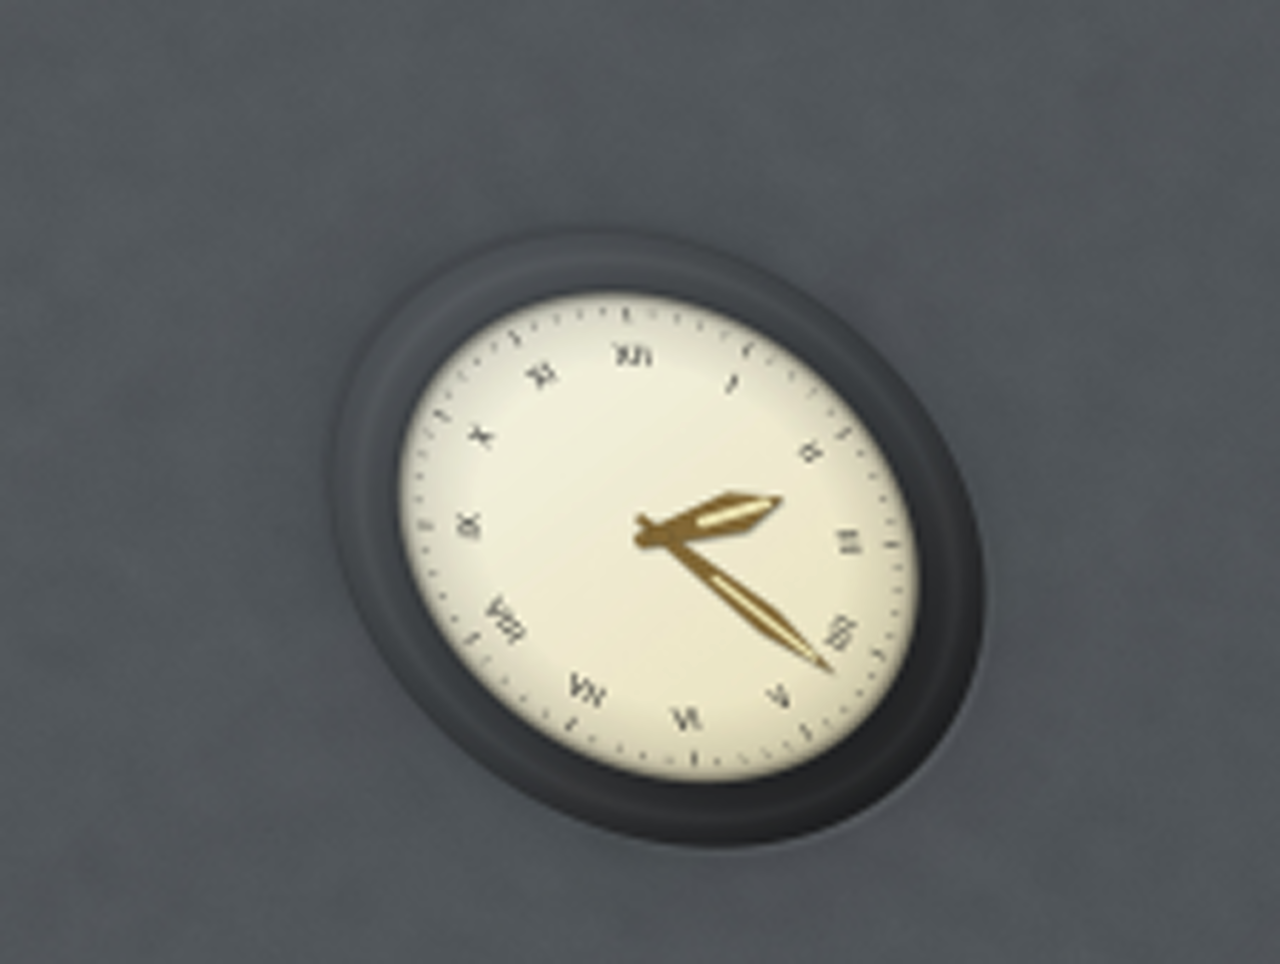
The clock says {"hour": 2, "minute": 22}
